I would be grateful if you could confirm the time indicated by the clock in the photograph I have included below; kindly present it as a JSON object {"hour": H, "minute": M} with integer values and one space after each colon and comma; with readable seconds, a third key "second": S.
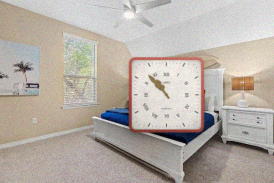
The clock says {"hour": 10, "minute": 53}
